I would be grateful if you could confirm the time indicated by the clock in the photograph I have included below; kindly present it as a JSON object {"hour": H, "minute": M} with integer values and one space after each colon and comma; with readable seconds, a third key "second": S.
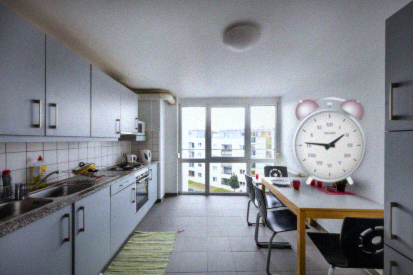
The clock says {"hour": 1, "minute": 46}
